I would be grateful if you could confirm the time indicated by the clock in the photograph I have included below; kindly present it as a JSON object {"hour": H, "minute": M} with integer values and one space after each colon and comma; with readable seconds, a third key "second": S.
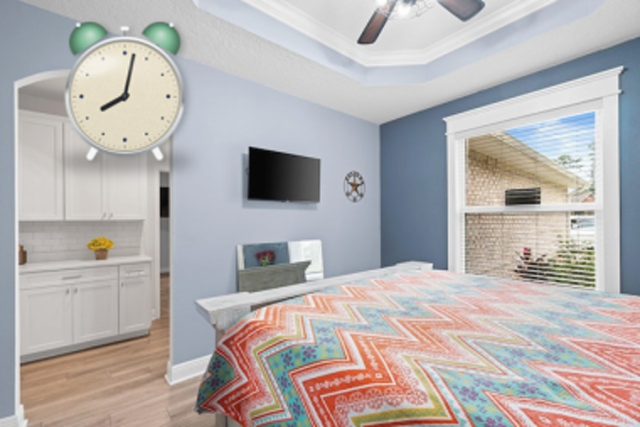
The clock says {"hour": 8, "minute": 2}
